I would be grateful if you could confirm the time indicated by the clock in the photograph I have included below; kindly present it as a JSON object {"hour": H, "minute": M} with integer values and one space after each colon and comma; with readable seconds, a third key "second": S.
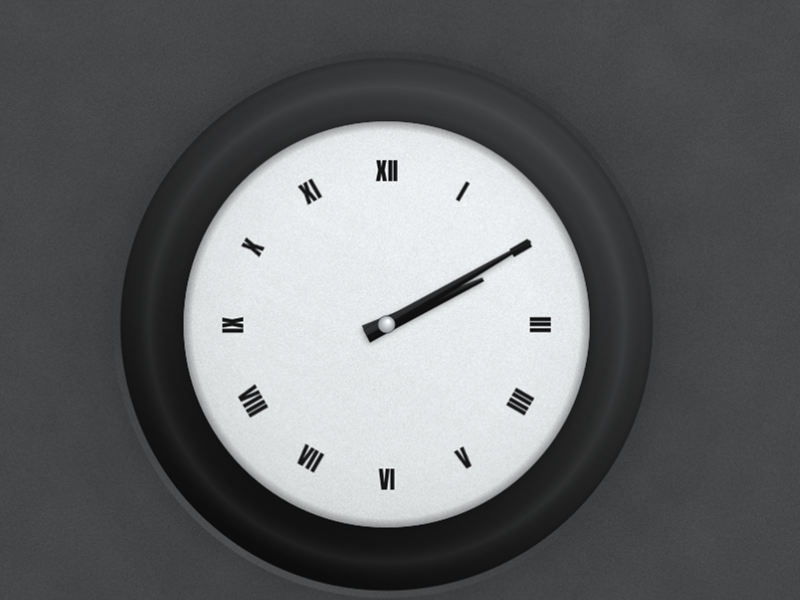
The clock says {"hour": 2, "minute": 10}
